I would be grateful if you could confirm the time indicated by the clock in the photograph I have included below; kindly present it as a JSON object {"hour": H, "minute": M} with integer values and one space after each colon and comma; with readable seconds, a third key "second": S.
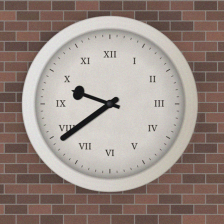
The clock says {"hour": 9, "minute": 39}
